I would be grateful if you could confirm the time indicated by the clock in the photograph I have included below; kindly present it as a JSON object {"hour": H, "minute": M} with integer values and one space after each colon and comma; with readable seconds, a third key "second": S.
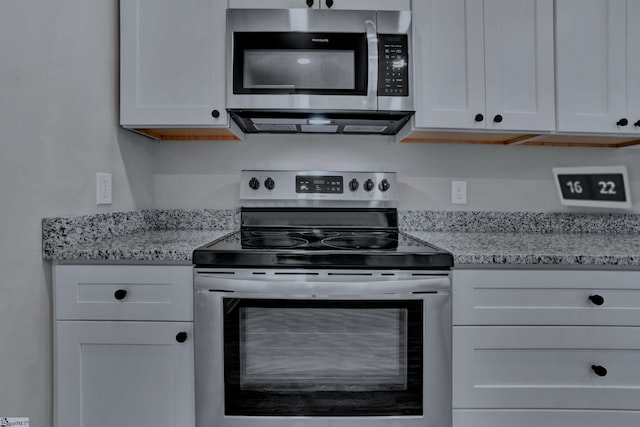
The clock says {"hour": 16, "minute": 22}
